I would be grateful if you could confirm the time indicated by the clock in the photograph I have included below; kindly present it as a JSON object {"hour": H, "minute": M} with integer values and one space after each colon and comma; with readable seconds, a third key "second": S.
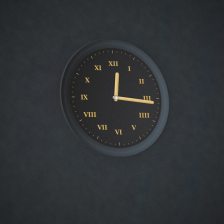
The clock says {"hour": 12, "minute": 16}
